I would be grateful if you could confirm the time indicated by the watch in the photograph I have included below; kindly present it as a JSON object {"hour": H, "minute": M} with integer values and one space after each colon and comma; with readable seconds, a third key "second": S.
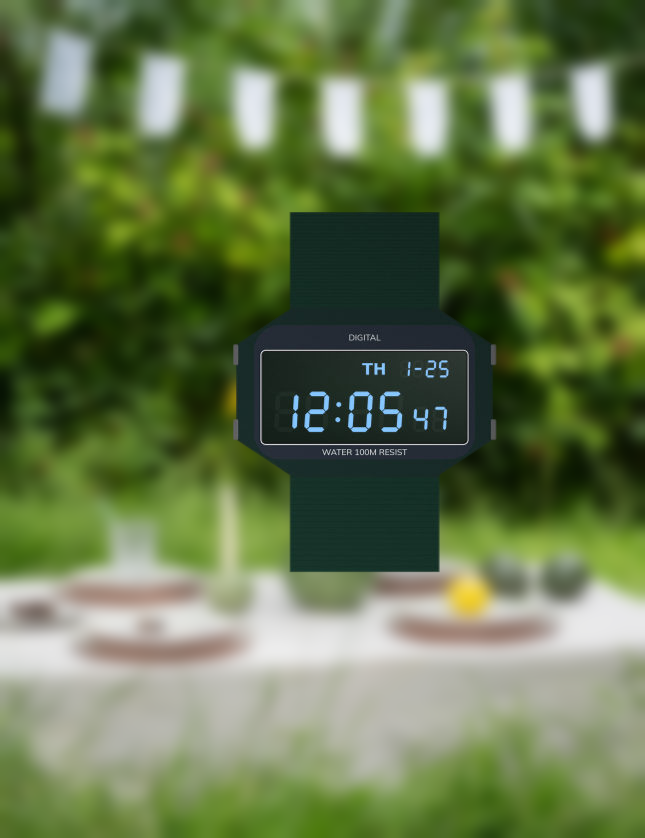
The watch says {"hour": 12, "minute": 5, "second": 47}
